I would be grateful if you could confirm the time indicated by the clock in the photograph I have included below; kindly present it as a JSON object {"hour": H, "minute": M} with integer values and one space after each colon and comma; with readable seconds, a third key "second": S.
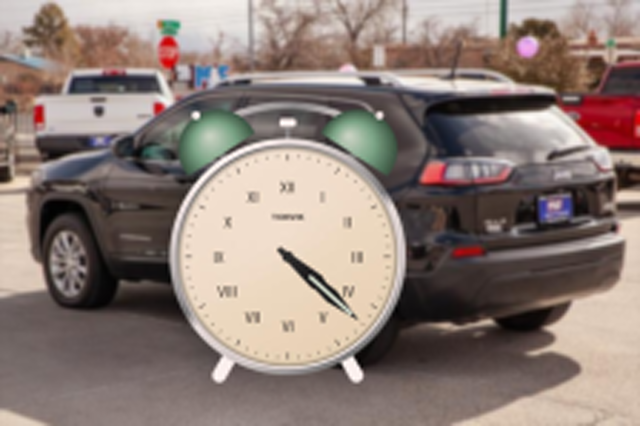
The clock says {"hour": 4, "minute": 22}
